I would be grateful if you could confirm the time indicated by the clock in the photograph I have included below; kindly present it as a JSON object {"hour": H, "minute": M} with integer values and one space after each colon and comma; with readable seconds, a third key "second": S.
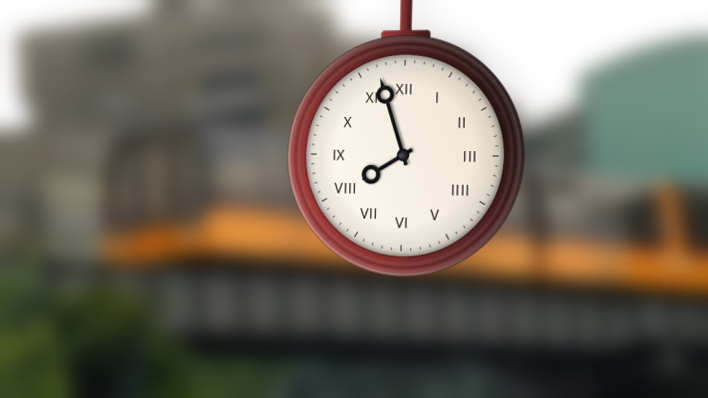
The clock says {"hour": 7, "minute": 57}
